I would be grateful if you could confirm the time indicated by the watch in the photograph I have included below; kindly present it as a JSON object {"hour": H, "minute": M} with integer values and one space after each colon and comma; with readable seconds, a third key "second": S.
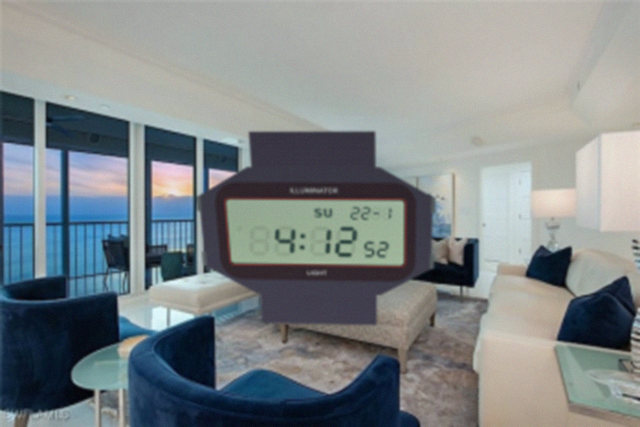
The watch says {"hour": 4, "minute": 12, "second": 52}
